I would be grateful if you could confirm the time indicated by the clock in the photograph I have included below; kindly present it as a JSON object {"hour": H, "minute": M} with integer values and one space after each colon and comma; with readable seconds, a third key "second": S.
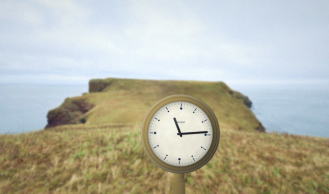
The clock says {"hour": 11, "minute": 14}
